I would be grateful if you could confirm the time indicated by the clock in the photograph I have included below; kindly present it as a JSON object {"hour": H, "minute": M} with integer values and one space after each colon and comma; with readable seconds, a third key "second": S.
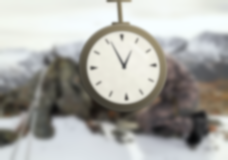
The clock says {"hour": 12, "minute": 56}
